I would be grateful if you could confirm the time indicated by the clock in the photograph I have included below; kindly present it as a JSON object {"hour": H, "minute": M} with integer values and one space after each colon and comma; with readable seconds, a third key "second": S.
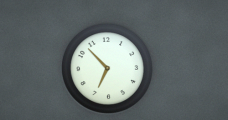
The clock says {"hour": 6, "minute": 53}
